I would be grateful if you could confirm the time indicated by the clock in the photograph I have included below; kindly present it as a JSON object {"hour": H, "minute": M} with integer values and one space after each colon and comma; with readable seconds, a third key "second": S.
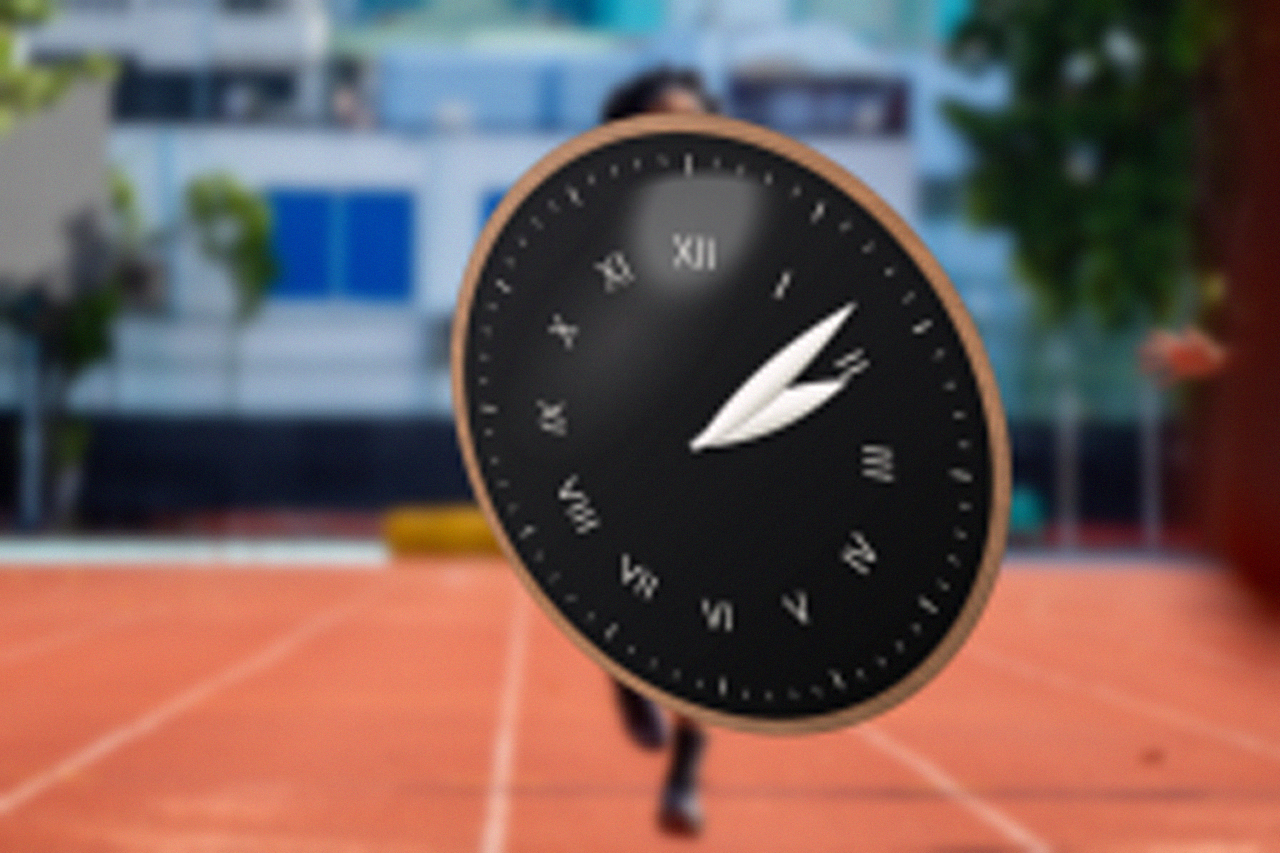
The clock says {"hour": 2, "minute": 8}
